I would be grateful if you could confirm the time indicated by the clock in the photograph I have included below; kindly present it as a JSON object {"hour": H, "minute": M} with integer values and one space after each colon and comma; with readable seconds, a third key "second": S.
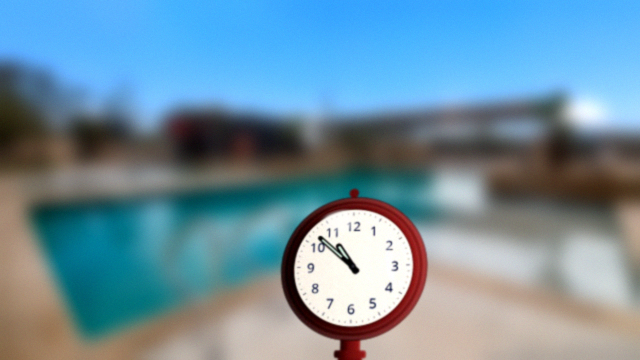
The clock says {"hour": 10, "minute": 52}
